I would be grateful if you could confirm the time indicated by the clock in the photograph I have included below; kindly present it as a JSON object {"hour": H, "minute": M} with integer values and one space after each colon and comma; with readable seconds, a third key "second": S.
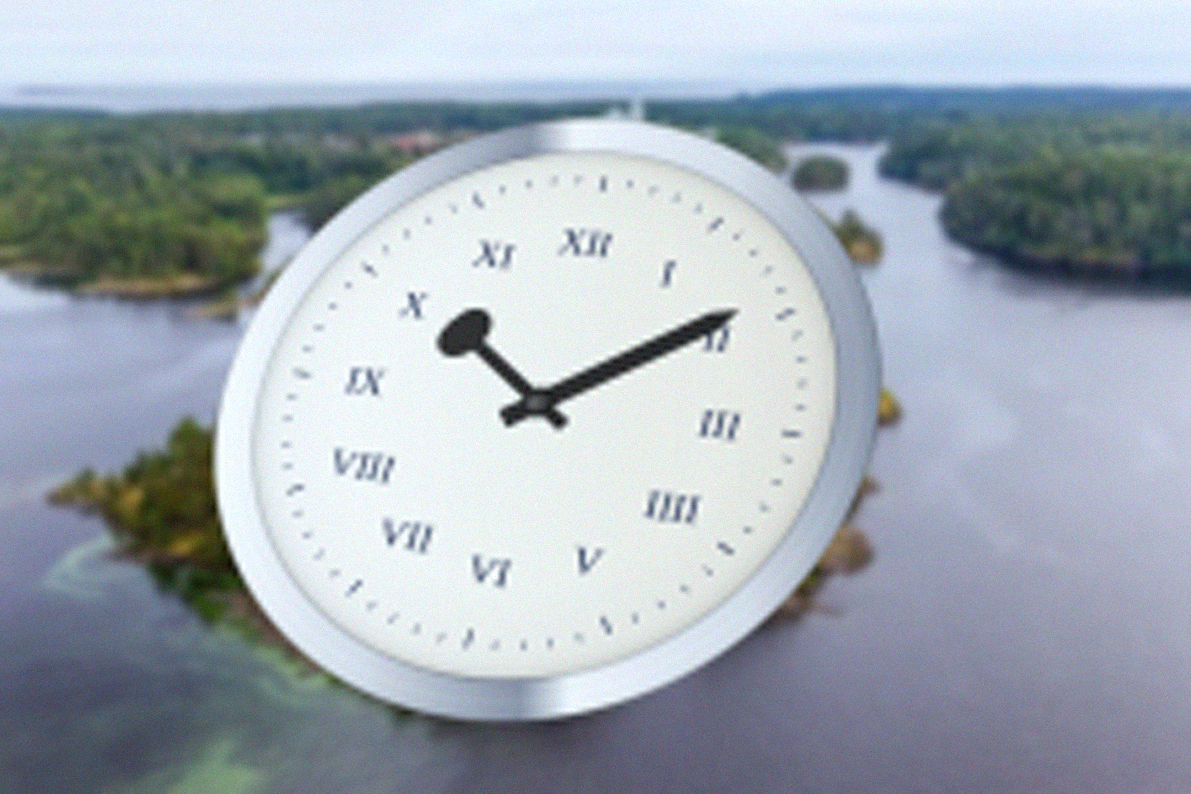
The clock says {"hour": 10, "minute": 9}
